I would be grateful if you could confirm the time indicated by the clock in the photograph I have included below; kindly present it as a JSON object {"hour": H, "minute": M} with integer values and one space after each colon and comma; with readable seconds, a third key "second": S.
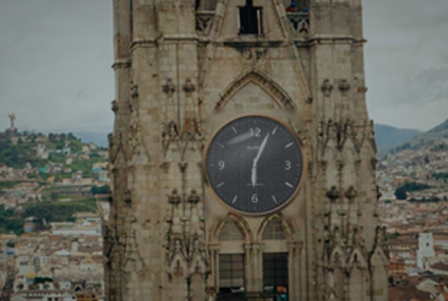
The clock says {"hour": 6, "minute": 4}
